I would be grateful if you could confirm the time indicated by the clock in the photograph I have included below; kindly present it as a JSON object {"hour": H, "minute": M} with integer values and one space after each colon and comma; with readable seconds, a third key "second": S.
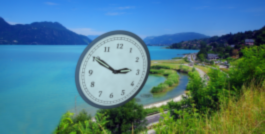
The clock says {"hour": 2, "minute": 50}
